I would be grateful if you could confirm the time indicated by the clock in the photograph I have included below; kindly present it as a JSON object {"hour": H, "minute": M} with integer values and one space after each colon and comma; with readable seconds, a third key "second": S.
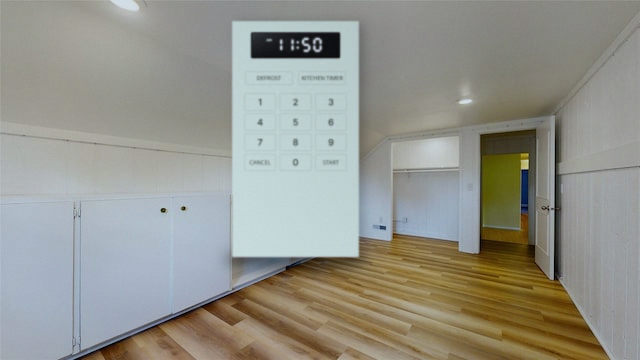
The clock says {"hour": 11, "minute": 50}
